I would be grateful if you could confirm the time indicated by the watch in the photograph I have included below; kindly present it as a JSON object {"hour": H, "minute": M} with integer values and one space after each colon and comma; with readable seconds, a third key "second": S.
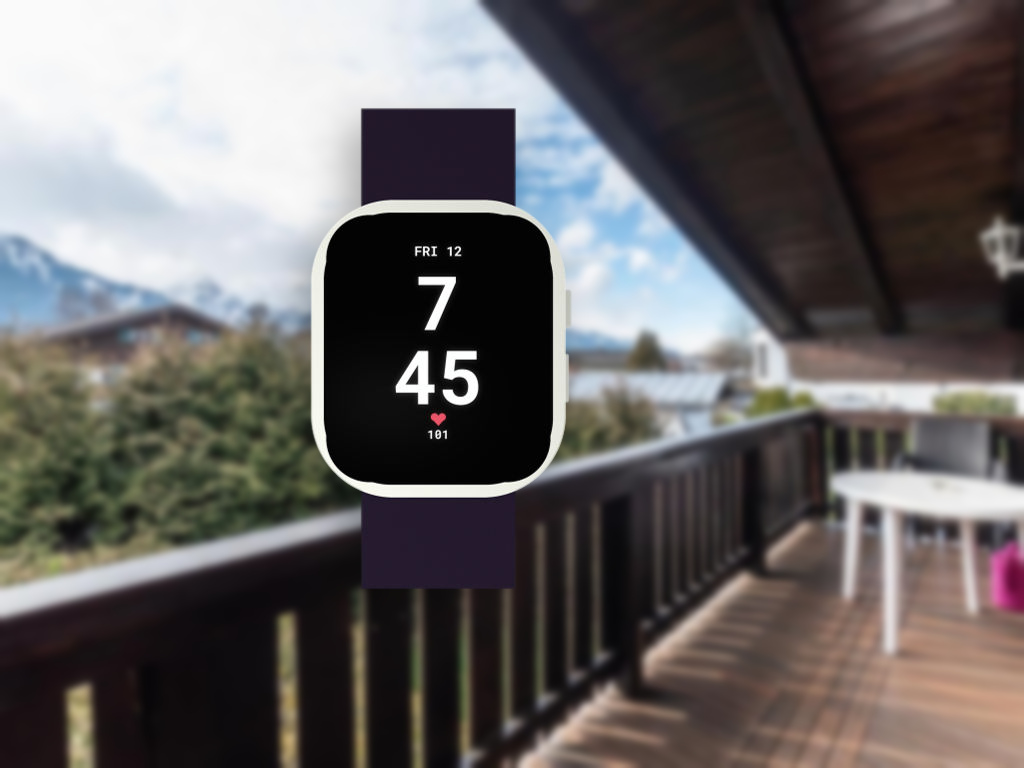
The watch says {"hour": 7, "minute": 45}
